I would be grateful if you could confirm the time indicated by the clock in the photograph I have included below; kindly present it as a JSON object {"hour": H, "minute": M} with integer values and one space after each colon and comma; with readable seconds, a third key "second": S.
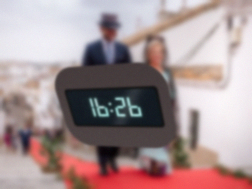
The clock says {"hour": 16, "minute": 26}
